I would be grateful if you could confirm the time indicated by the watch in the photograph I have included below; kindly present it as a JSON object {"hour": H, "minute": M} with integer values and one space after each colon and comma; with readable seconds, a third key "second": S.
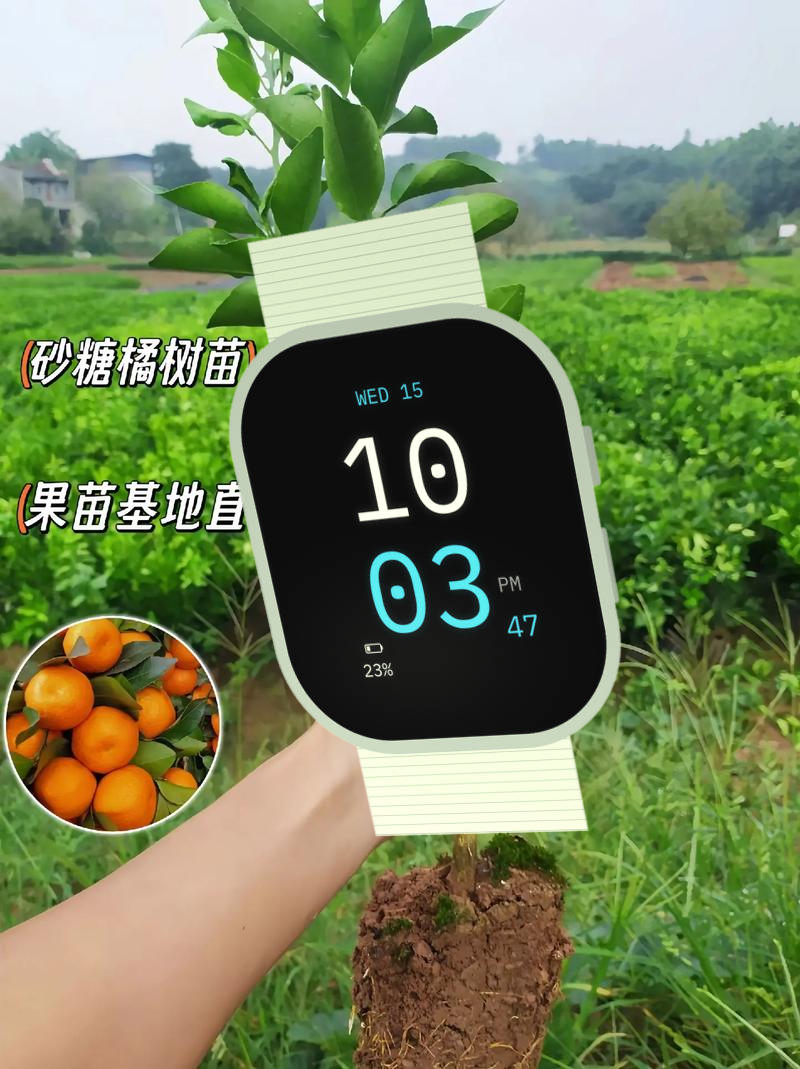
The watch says {"hour": 10, "minute": 3, "second": 47}
